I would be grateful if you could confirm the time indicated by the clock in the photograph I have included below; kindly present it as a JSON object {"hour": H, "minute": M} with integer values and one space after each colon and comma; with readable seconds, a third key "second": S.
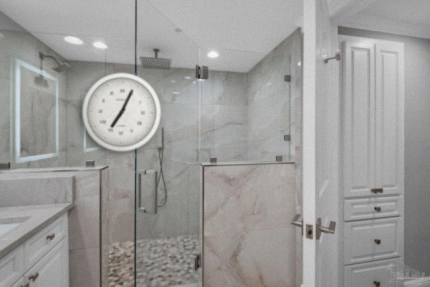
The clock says {"hour": 7, "minute": 4}
